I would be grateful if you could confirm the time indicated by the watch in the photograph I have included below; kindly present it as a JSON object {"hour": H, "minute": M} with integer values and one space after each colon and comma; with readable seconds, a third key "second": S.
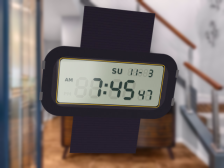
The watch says {"hour": 7, "minute": 45, "second": 47}
